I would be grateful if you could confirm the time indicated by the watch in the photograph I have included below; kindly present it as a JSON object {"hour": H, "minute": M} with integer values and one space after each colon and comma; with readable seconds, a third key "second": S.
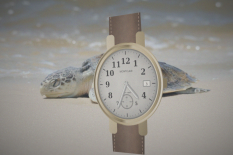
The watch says {"hour": 4, "minute": 34}
